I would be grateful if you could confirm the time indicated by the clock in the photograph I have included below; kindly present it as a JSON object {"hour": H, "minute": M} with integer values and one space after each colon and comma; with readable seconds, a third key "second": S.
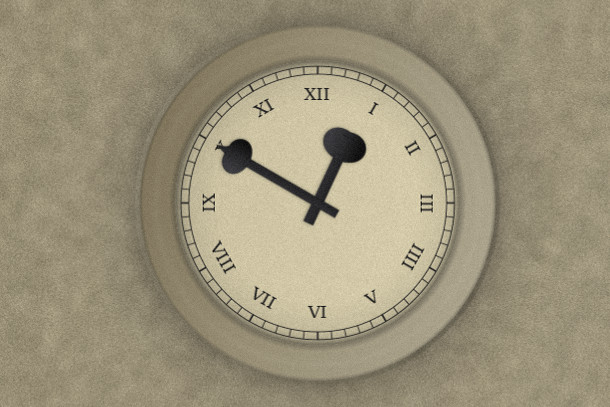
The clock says {"hour": 12, "minute": 50}
